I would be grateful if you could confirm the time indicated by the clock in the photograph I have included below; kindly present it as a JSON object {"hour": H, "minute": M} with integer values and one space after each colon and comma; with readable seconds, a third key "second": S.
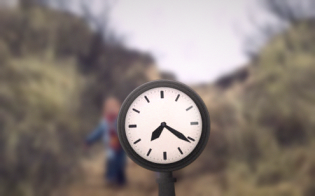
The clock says {"hour": 7, "minute": 21}
